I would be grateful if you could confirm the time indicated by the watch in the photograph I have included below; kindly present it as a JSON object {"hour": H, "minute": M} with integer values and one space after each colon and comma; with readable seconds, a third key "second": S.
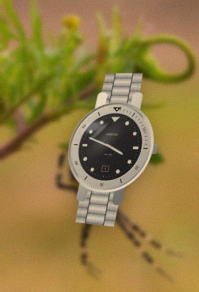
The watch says {"hour": 3, "minute": 48}
